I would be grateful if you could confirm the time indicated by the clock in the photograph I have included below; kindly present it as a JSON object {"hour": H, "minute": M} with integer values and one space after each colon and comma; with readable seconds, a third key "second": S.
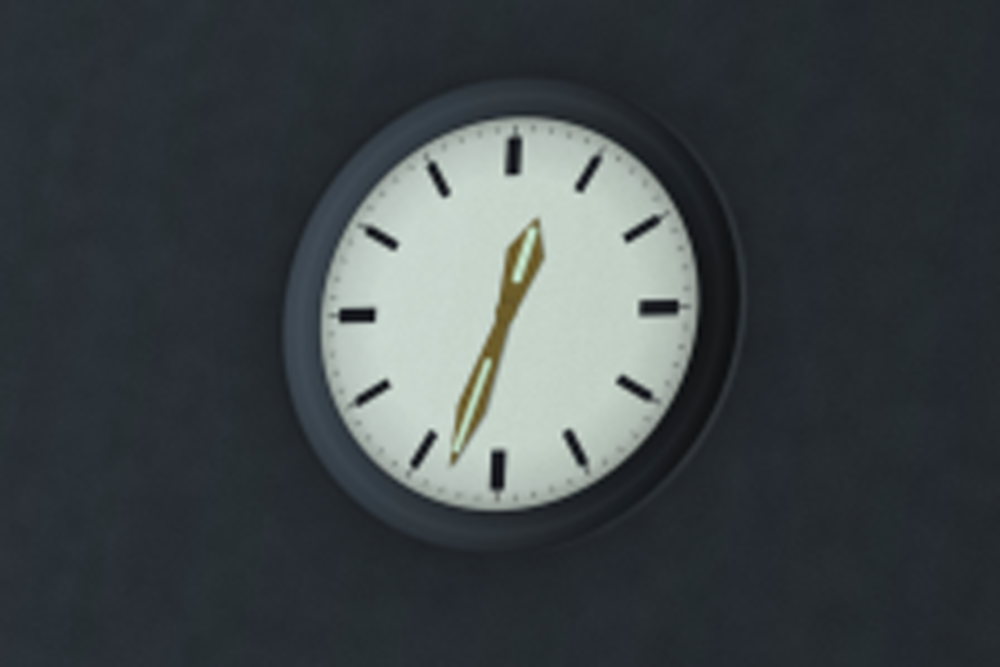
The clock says {"hour": 12, "minute": 33}
